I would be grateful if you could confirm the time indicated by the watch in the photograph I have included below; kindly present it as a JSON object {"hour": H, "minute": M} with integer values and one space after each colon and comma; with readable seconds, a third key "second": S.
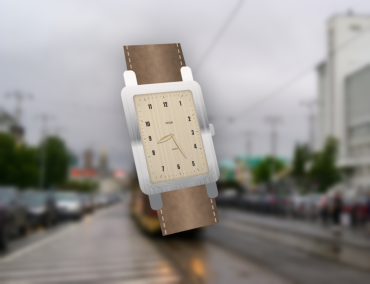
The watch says {"hour": 8, "minute": 26}
